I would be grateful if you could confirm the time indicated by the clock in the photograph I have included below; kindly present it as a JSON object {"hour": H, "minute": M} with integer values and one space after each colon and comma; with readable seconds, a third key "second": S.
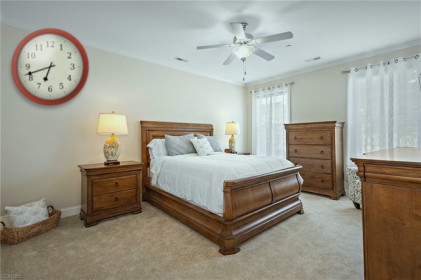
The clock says {"hour": 6, "minute": 42}
